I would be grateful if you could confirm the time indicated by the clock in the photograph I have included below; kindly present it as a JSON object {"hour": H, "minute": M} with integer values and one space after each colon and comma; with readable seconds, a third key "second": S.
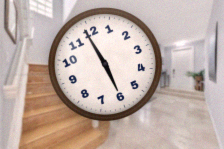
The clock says {"hour": 5, "minute": 59}
